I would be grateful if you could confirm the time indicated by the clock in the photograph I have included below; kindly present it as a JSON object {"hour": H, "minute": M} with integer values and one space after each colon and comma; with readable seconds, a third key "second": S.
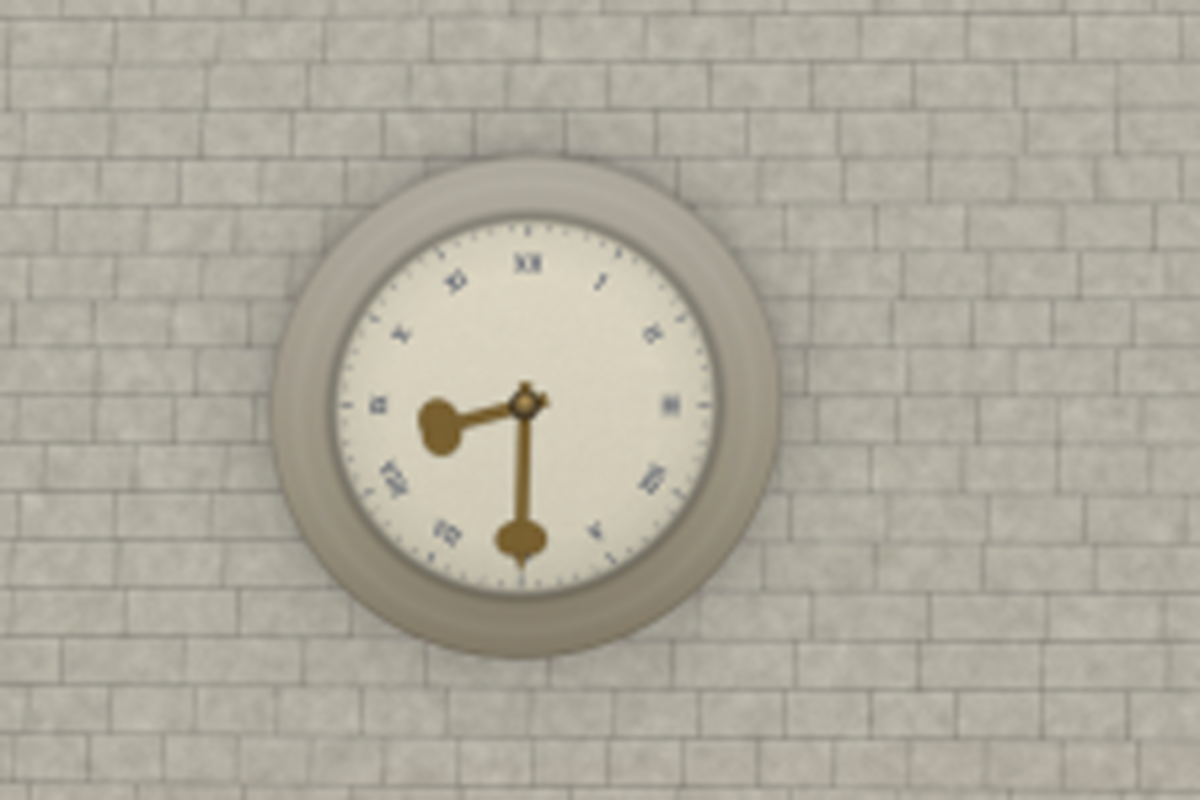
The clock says {"hour": 8, "minute": 30}
